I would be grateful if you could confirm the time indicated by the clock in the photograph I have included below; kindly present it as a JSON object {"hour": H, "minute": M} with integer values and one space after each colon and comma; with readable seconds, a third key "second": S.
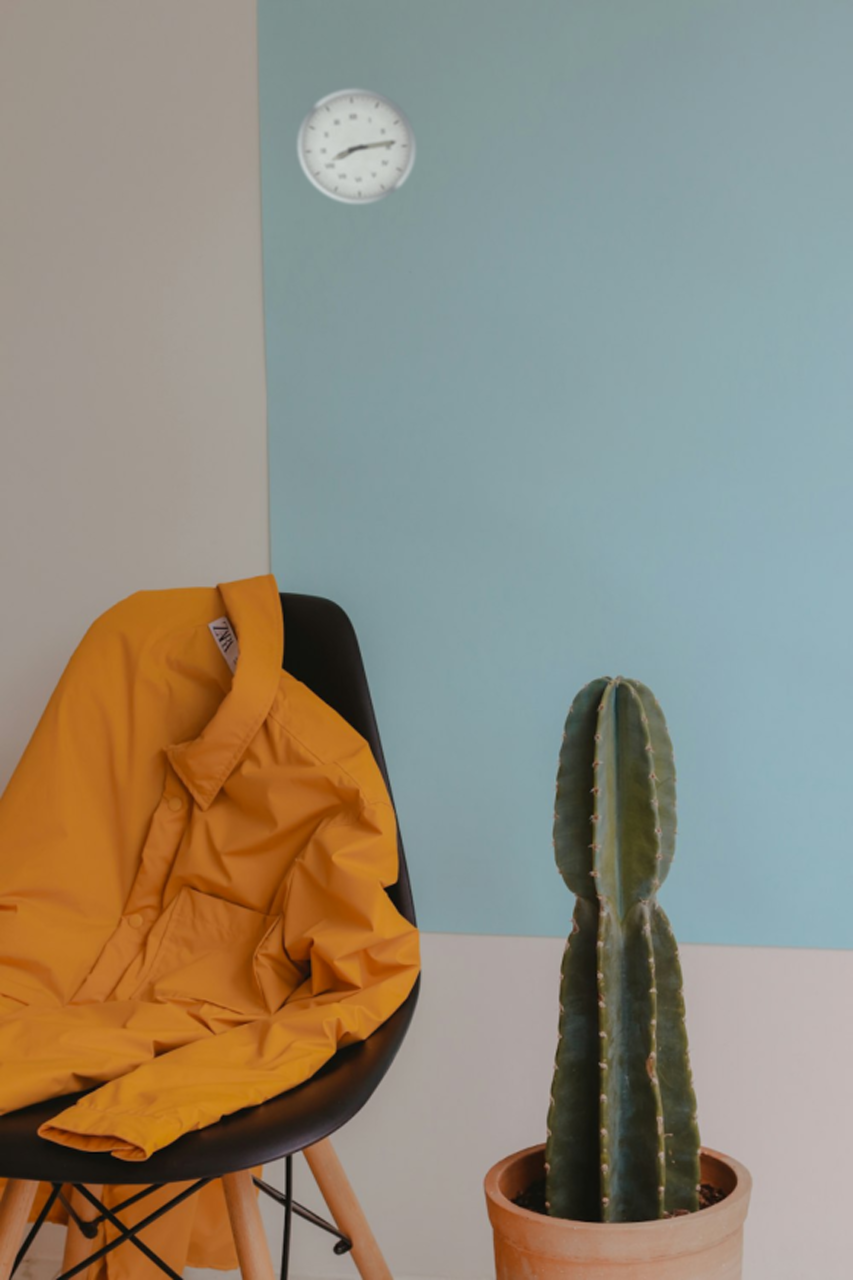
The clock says {"hour": 8, "minute": 14}
